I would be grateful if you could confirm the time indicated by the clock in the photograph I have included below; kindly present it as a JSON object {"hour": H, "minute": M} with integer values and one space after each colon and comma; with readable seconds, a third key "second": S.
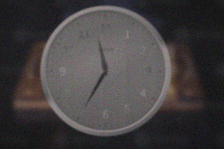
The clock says {"hour": 11, "minute": 35}
